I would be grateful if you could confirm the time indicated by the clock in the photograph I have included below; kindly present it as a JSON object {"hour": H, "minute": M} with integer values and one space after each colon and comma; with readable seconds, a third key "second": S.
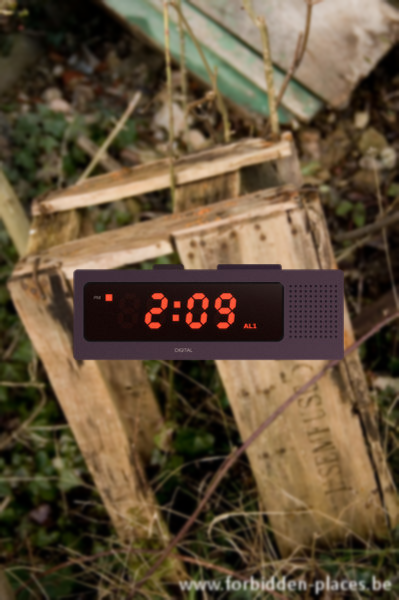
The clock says {"hour": 2, "minute": 9}
